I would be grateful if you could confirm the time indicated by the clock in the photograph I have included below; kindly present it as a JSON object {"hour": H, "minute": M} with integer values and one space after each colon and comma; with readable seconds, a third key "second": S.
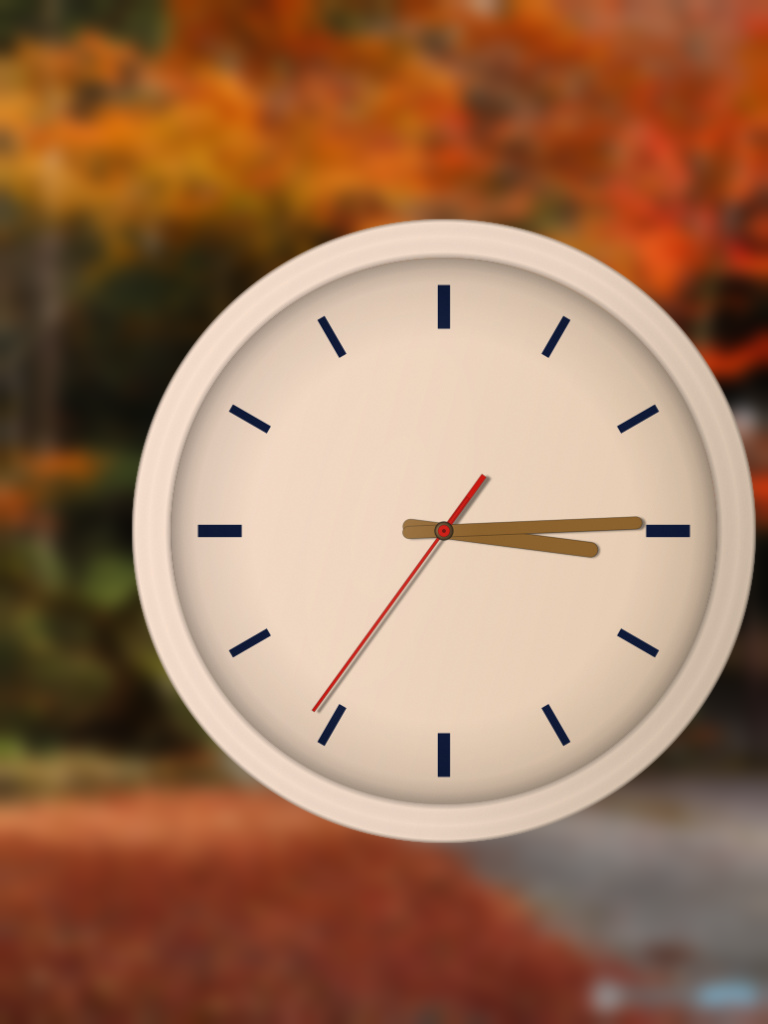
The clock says {"hour": 3, "minute": 14, "second": 36}
